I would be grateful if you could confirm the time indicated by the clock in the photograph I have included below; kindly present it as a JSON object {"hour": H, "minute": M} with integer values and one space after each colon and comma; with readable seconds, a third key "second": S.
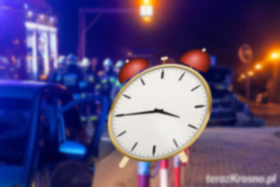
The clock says {"hour": 3, "minute": 45}
